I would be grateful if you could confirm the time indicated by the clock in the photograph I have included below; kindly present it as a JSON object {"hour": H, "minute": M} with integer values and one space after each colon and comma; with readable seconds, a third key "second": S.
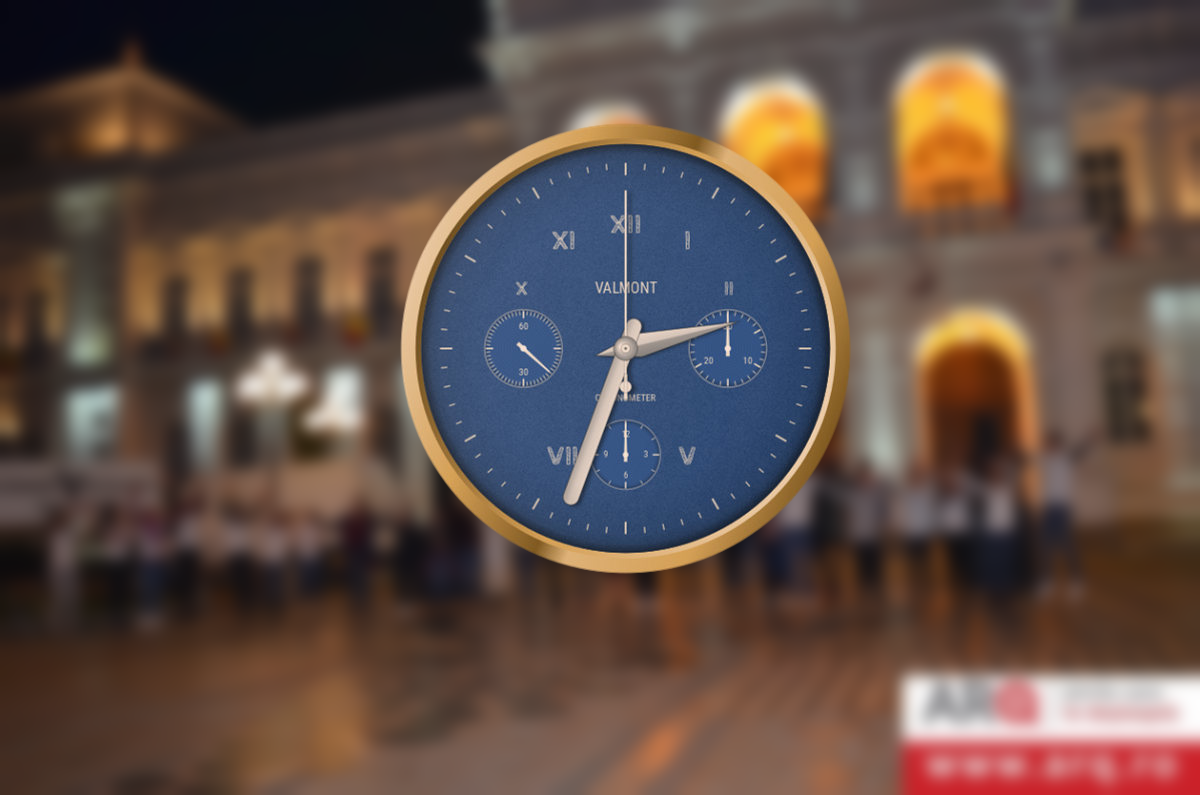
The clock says {"hour": 2, "minute": 33, "second": 22}
